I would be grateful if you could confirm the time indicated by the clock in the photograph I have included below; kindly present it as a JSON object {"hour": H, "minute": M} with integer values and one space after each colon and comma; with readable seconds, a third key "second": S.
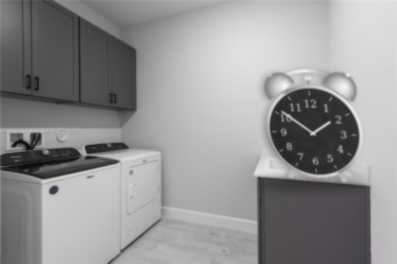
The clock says {"hour": 1, "minute": 51}
